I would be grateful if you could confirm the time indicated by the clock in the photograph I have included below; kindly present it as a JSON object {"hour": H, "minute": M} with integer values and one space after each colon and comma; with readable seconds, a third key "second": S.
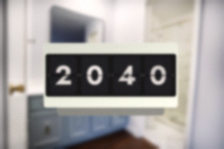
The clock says {"hour": 20, "minute": 40}
